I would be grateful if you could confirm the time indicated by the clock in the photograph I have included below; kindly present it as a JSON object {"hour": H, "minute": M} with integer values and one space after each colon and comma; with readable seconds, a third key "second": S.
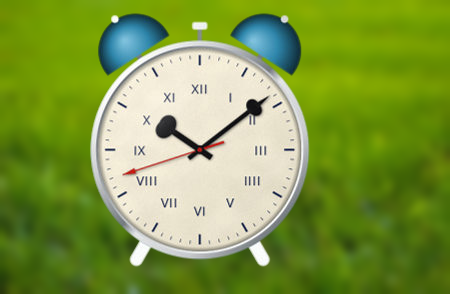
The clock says {"hour": 10, "minute": 8, "second": 42}
